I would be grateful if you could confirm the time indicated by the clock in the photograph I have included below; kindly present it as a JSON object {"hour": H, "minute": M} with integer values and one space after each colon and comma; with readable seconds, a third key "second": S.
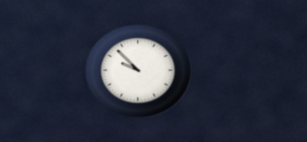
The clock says {"hour": 9, "minute": 53}
